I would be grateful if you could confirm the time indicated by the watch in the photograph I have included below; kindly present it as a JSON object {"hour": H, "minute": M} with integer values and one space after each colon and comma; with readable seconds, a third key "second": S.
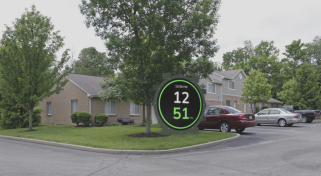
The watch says {"hour": 12, "minute": 51}
